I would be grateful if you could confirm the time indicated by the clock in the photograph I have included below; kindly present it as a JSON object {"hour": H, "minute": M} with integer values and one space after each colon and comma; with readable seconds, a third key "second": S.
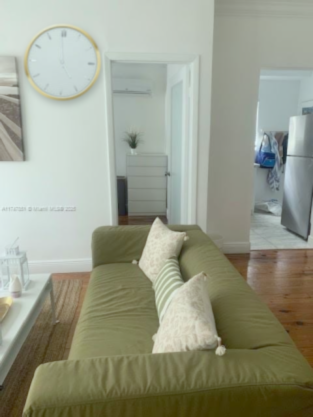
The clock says {"hour": 4, "minute": 59}
